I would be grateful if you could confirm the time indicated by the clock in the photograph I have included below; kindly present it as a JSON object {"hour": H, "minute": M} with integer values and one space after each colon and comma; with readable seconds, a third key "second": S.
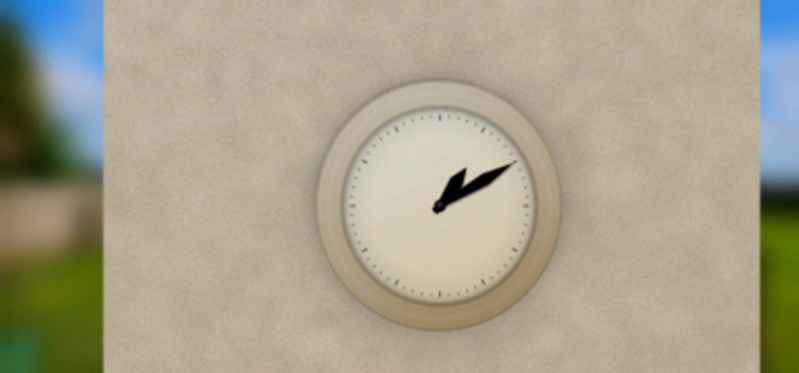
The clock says {"hour": 1, "minute": 10}
